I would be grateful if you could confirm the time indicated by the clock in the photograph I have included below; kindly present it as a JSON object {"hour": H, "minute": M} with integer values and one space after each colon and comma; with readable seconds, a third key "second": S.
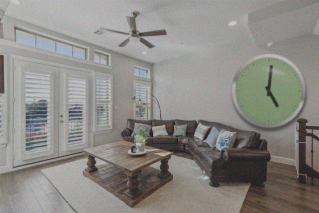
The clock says {"hour": 5, "minute": 1}
